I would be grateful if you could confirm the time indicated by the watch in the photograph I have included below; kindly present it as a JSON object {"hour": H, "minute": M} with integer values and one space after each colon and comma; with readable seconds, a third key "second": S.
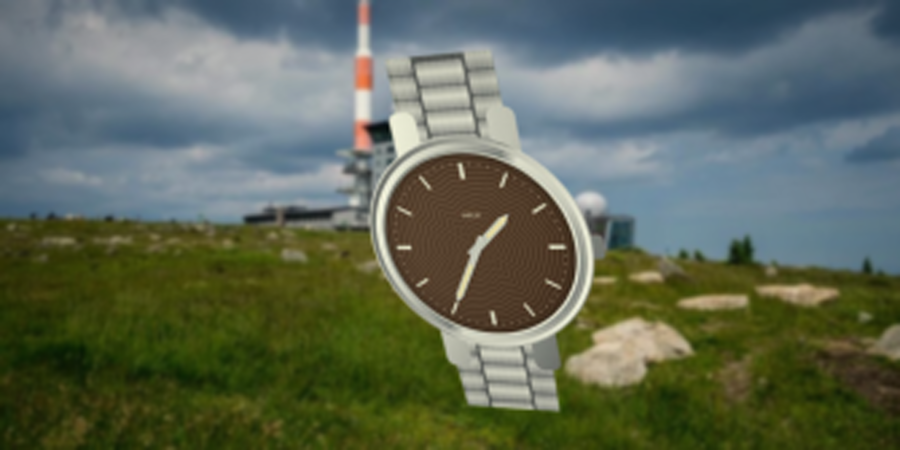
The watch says {"hour": 1, "minute": 35}
